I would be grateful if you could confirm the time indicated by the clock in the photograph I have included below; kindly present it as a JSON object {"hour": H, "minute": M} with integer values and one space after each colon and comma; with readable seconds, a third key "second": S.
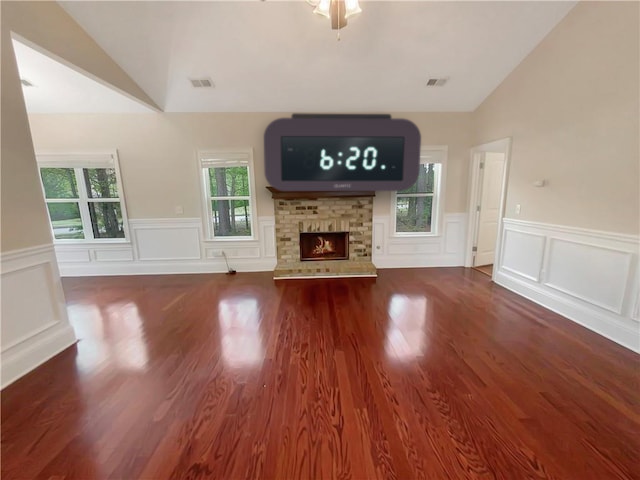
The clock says {"hour": 6, "minute": 20}
